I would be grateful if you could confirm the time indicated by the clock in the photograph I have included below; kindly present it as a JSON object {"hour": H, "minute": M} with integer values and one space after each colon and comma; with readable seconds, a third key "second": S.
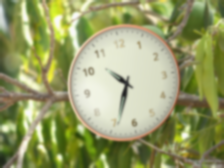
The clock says {"hour": 10, "minute": 34}
